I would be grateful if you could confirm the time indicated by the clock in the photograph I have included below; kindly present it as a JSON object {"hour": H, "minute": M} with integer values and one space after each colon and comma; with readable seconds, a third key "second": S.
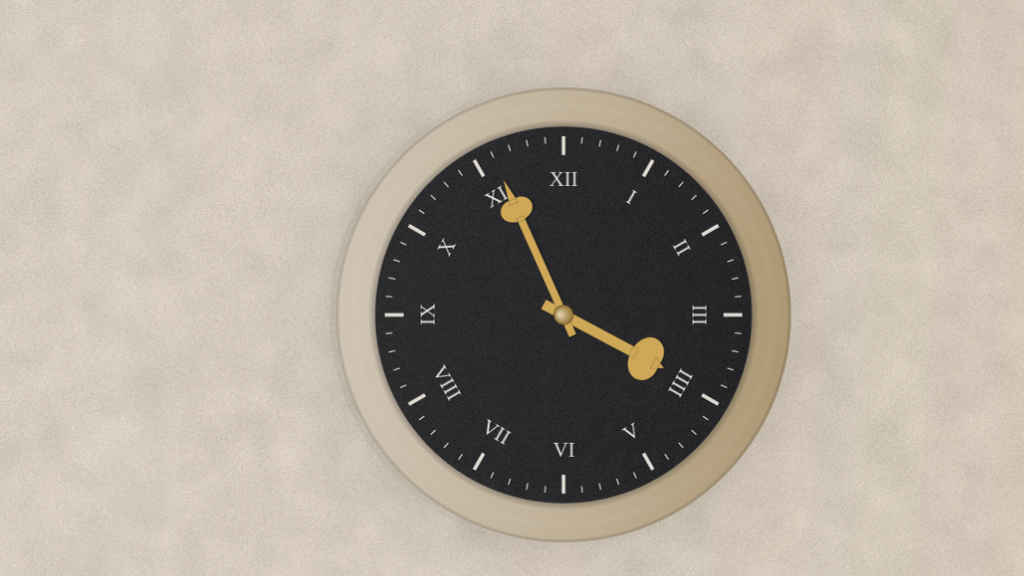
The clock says {"hour": 3, "minute": 56}
